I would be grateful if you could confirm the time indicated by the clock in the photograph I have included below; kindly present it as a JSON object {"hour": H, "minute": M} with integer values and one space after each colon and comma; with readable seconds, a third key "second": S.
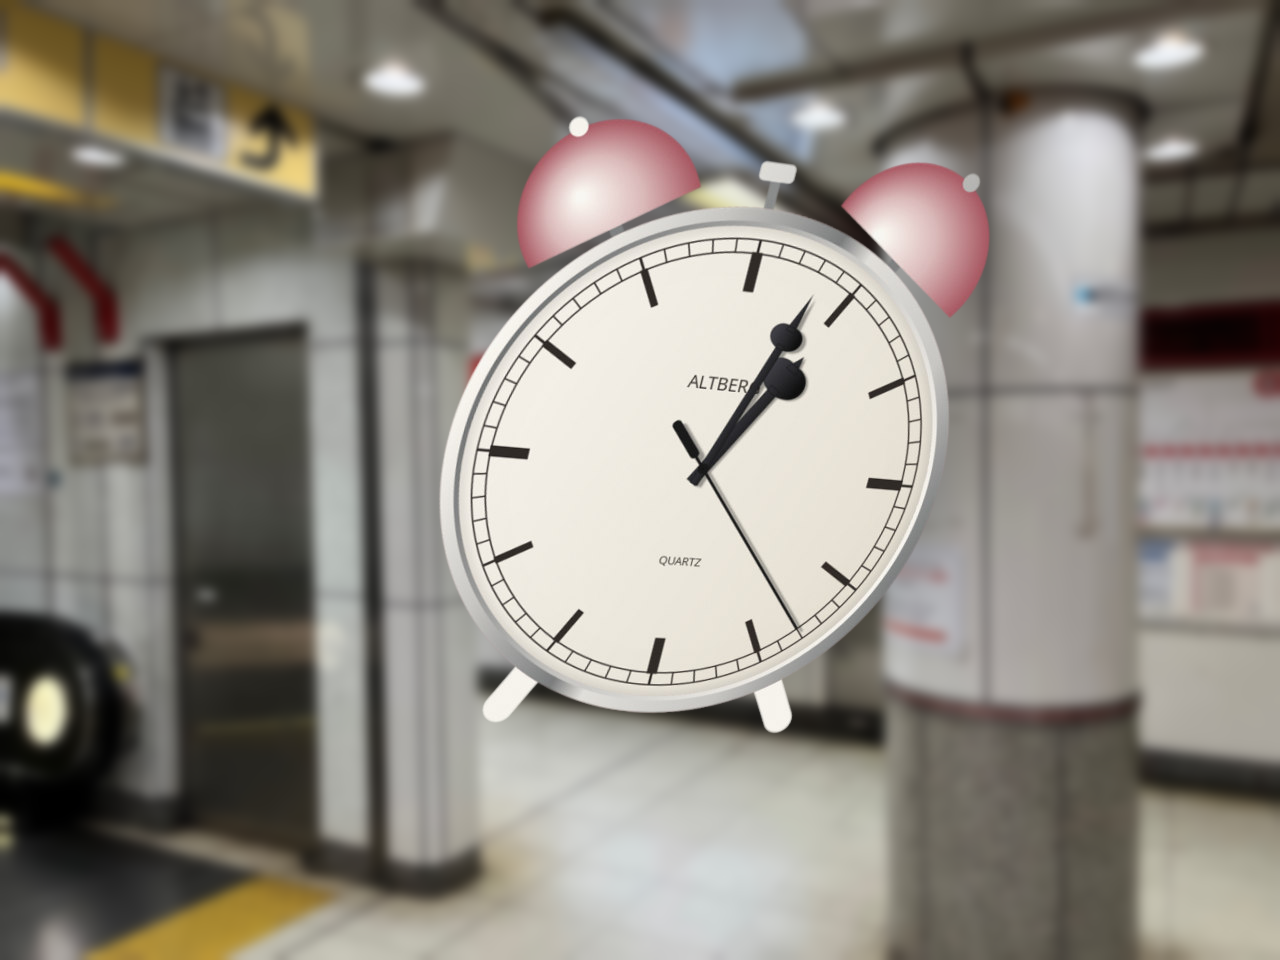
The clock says {"hour": 1, "minute": 3, "second": 23}
